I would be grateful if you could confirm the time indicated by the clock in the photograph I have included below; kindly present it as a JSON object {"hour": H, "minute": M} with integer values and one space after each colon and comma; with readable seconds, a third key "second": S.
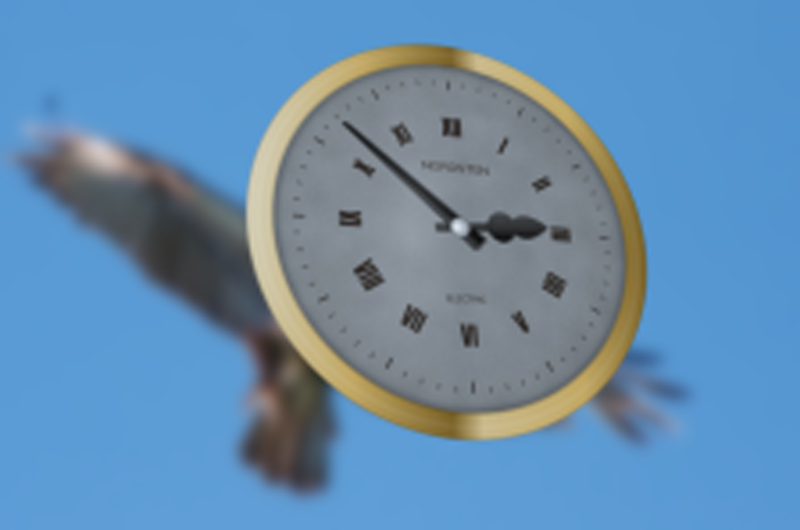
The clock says {"hour": 2, "minute": 52}
